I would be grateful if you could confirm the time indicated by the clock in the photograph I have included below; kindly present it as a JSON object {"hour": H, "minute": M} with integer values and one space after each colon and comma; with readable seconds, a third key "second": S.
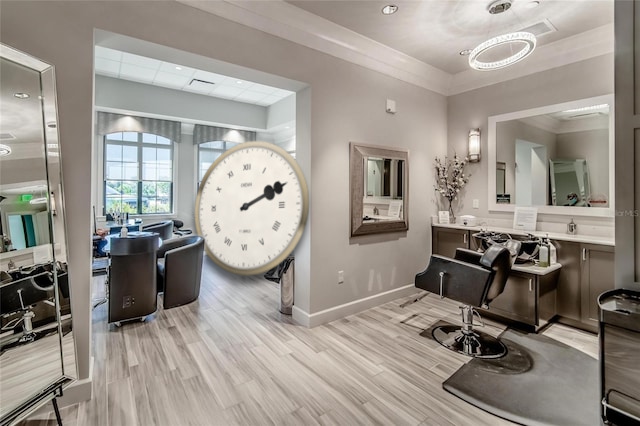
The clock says {"hour": 2, "minute": 11}
